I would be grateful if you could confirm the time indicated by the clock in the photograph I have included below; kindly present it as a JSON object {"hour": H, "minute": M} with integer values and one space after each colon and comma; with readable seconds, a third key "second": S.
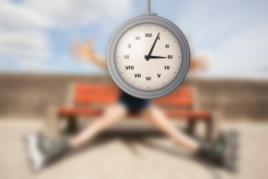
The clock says {"hour": 3, "minute": 4}
